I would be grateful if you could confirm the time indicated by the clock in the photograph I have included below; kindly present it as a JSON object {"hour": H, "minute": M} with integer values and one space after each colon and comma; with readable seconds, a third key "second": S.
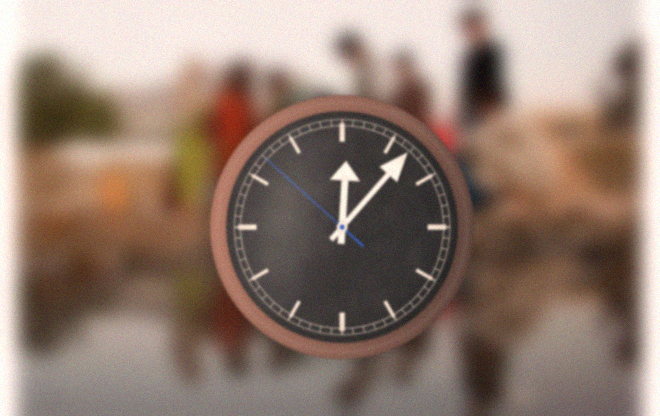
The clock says {"hour": 12, "minute": 6, "second": 52}
